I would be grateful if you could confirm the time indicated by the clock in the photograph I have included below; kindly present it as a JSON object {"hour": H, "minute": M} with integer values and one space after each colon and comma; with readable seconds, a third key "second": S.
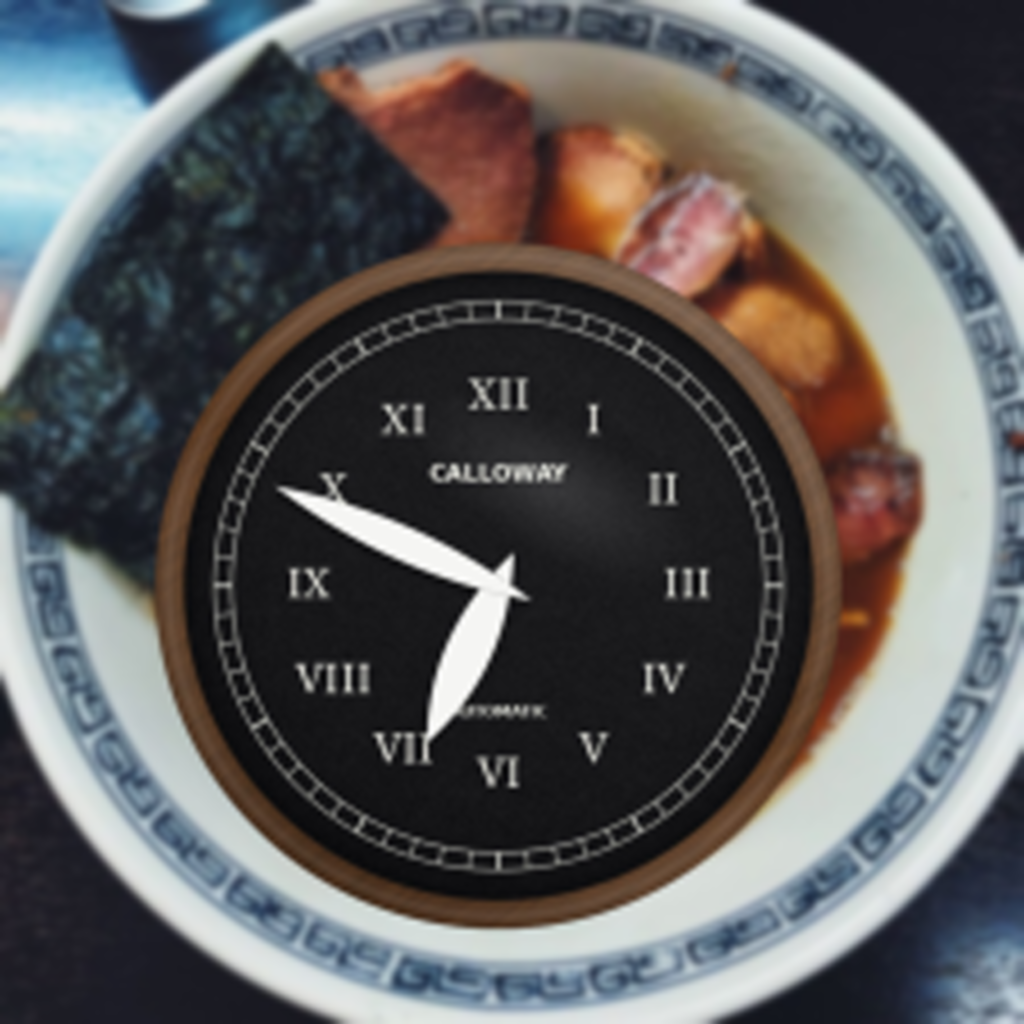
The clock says {"hour": 6, "minute": 49}
